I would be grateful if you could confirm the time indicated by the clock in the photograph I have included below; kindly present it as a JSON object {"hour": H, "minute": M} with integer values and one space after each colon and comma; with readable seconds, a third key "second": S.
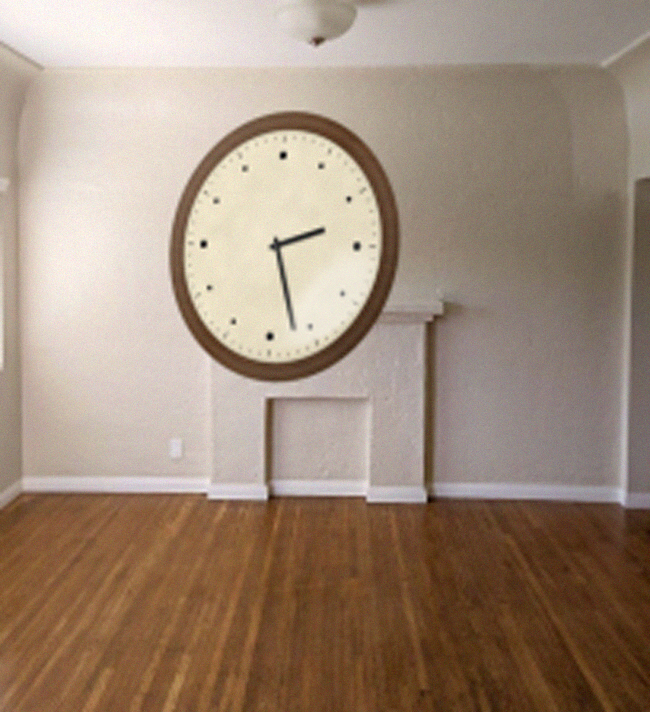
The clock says {"hour": 2, "minute": 27}
